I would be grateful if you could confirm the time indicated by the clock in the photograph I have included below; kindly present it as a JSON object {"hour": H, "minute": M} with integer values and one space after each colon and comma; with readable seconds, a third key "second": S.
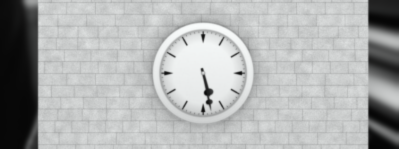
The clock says {"hour": 5, "minute": 28}
